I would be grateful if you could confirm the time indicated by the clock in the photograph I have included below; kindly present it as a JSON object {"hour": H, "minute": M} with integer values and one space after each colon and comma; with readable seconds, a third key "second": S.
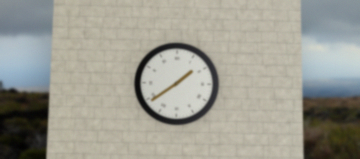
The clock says {"hour": 1, "minute": 39}
